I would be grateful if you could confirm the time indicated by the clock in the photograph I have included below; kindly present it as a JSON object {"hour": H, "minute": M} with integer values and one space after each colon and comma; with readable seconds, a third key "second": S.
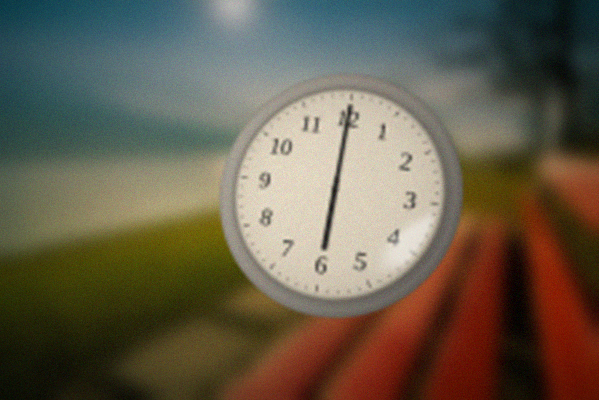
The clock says {"hour": 6, "minute": 0}
